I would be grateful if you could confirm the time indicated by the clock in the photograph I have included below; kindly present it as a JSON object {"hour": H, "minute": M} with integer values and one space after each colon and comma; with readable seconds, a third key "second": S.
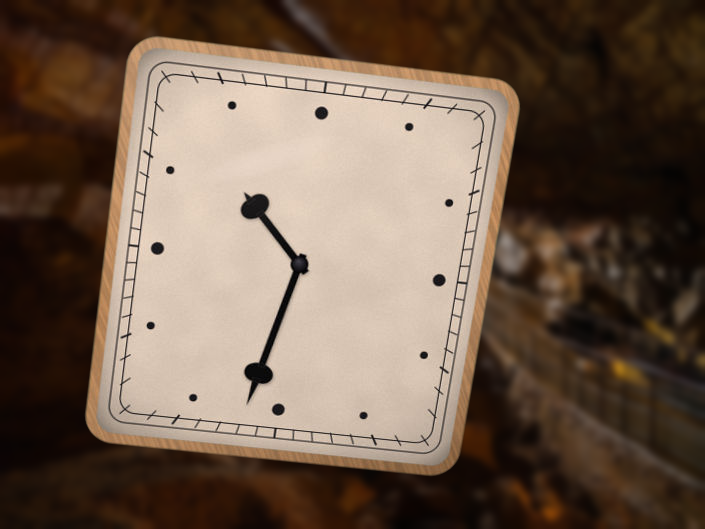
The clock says {"hour": 10, "minute": 32}
